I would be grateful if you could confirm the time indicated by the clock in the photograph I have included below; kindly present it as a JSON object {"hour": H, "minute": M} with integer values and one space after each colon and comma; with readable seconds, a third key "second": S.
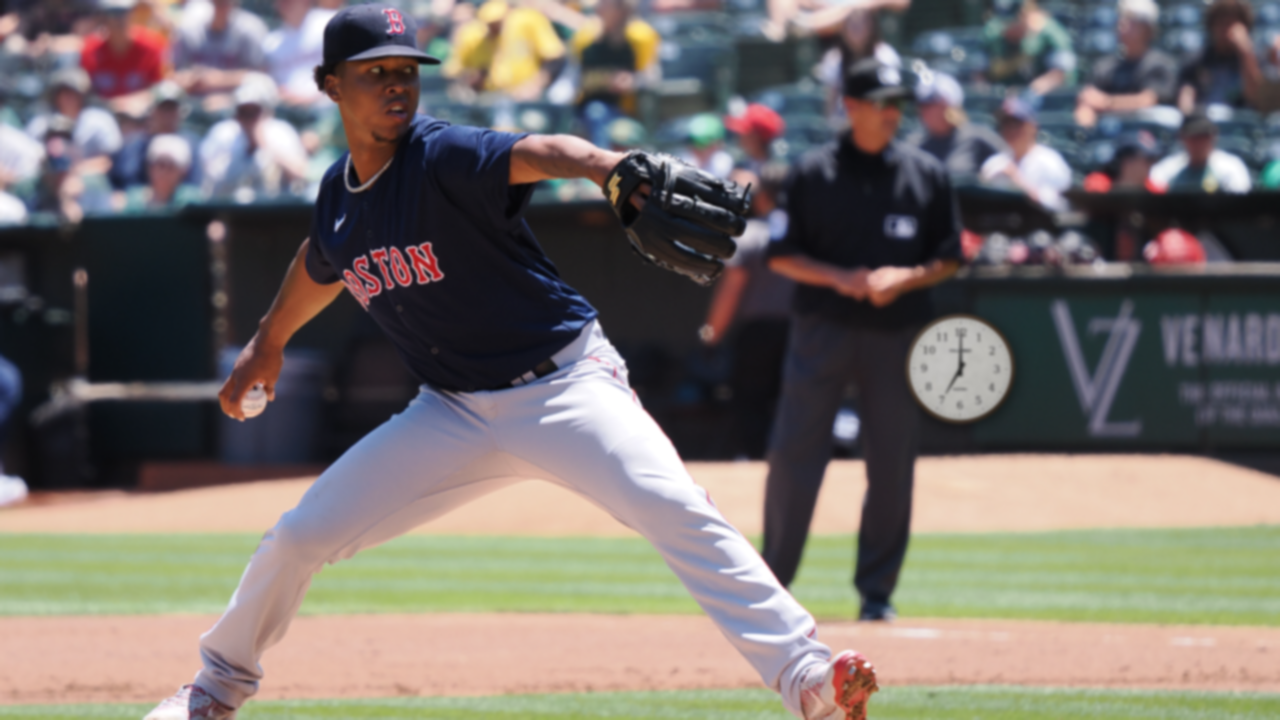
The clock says {"hour": 7, "minute": 0}
